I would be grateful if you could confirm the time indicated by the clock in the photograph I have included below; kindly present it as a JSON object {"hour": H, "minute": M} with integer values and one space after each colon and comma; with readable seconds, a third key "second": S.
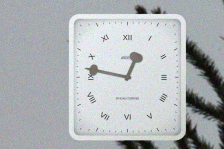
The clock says {"hour": 12, "minute": 47}
